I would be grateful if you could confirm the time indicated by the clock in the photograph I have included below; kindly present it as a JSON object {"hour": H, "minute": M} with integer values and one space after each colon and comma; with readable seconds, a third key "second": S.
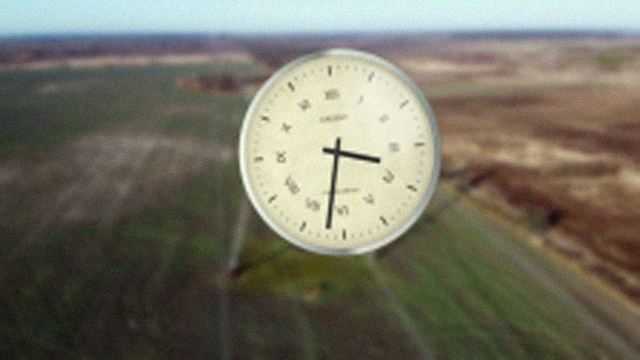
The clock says {"hour": 3, "minute": 32}
